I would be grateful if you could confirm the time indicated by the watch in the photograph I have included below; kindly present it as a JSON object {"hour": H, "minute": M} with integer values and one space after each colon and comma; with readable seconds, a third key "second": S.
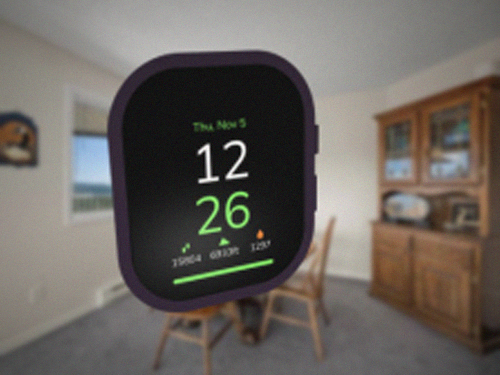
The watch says {"hour": 12, "minute": 26}
